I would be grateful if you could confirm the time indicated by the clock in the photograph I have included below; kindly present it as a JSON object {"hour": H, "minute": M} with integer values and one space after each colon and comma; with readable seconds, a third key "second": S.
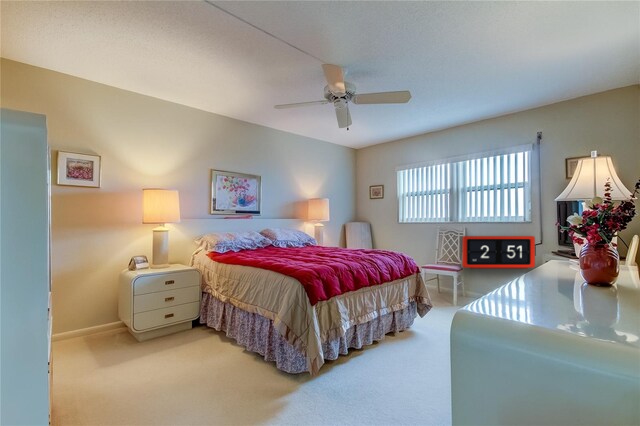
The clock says {"hour": 2, "minute": 51}
